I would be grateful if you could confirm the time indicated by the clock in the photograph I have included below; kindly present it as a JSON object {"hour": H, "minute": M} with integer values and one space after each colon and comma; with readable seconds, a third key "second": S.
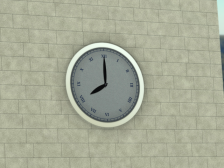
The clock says {"hour": 8, "minute": 0}
